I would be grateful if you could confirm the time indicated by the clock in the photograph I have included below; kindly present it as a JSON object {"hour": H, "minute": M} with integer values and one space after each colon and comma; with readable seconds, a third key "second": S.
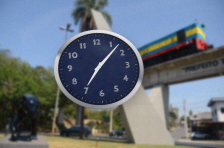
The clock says {"hour": 7, "minute": 7}
